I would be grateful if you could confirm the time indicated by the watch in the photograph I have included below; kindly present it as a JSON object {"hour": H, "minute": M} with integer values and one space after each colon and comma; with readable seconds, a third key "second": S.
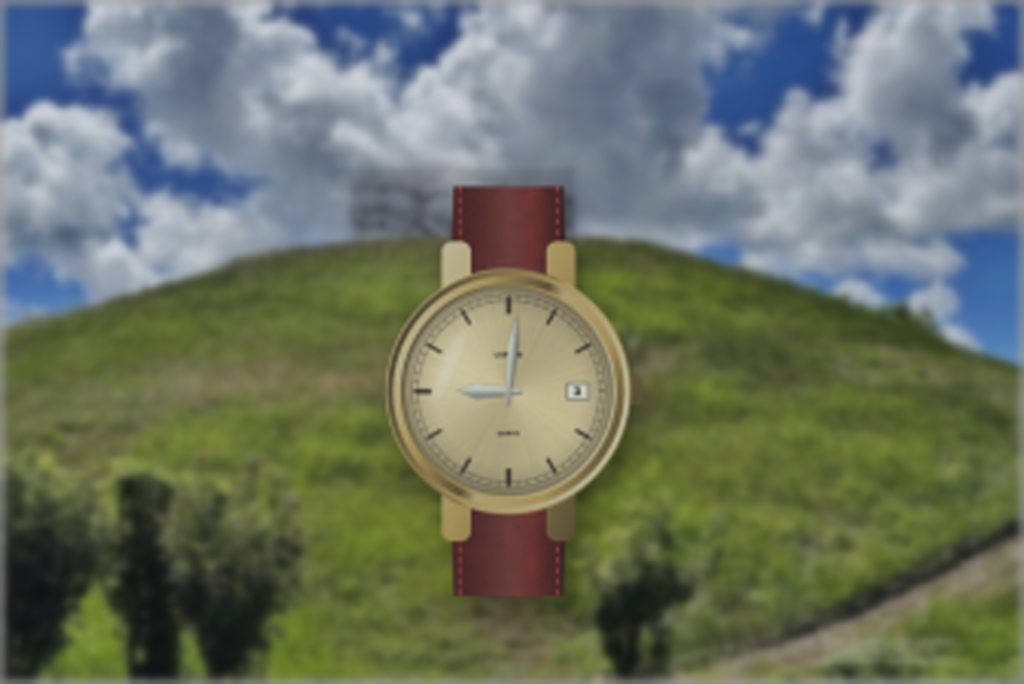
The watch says {"hour": 9, "minute": 1}
